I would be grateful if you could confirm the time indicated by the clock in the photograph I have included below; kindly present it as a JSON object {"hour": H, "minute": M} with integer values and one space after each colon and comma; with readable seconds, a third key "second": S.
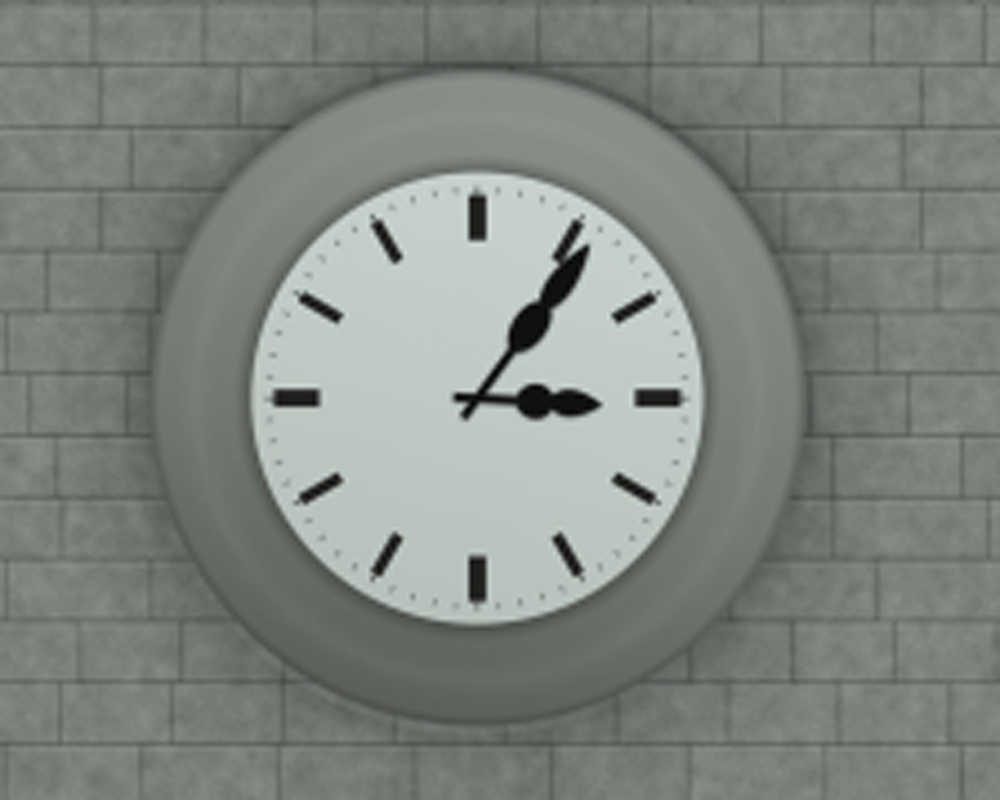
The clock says {"hour": 3, "minute": 6}
